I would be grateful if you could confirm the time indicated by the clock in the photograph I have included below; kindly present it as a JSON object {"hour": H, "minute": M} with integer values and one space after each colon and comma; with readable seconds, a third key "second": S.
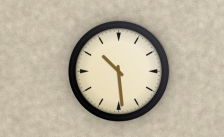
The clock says {"hour": 10, "minute": 29}
